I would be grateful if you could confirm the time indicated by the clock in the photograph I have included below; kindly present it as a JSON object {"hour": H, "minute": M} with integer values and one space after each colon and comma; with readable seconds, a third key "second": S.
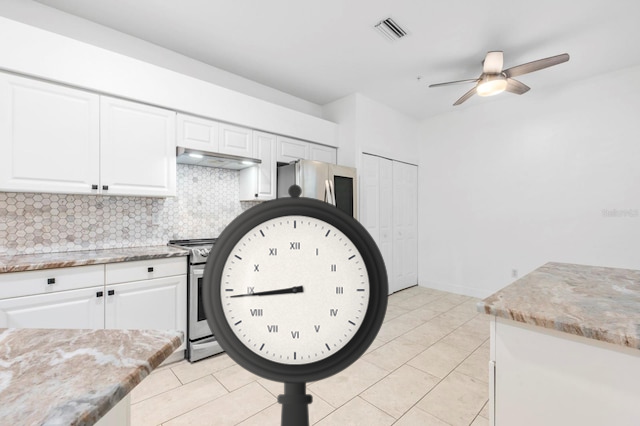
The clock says {"hour": 8, "minute": 44}
